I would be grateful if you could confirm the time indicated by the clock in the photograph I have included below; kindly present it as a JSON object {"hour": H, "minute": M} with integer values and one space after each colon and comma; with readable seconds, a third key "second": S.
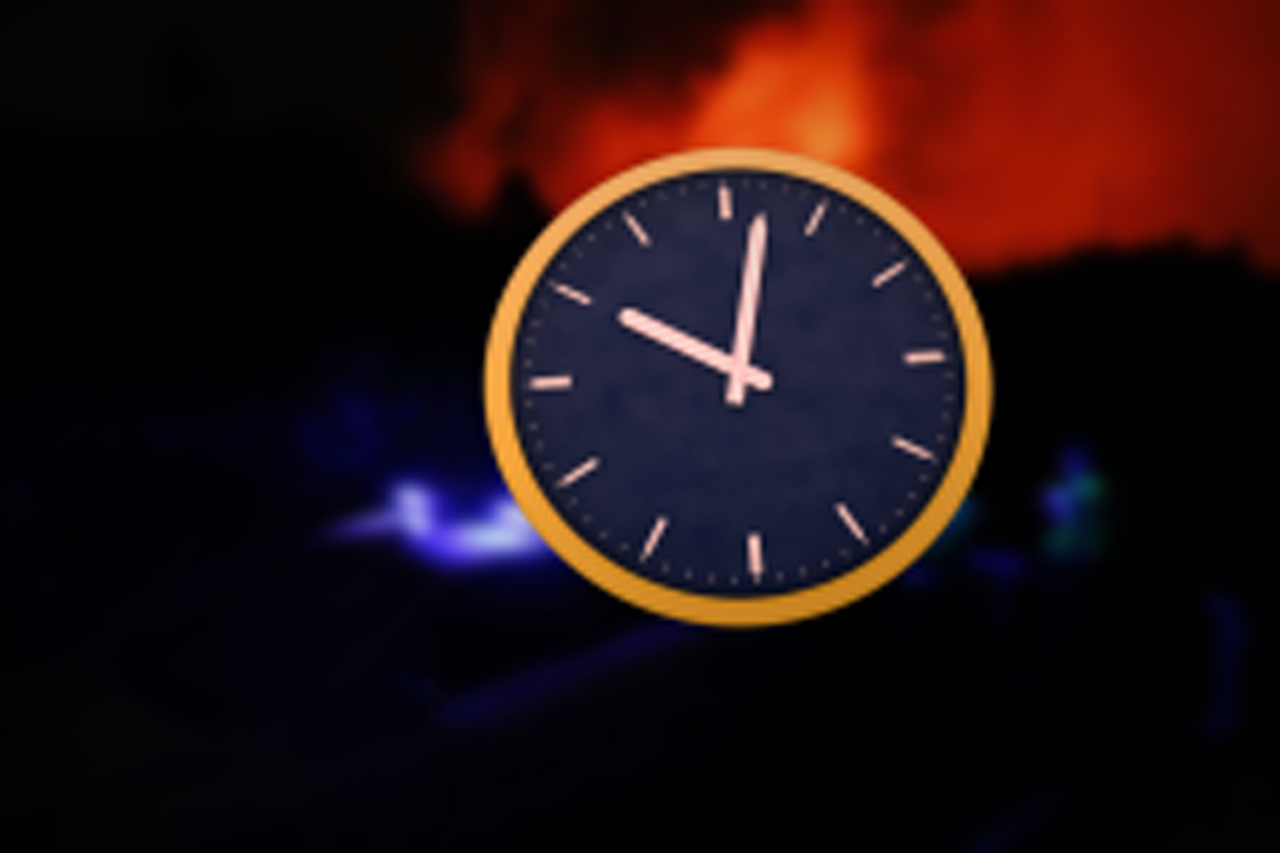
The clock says {"hour": 10, "minute": 2}
